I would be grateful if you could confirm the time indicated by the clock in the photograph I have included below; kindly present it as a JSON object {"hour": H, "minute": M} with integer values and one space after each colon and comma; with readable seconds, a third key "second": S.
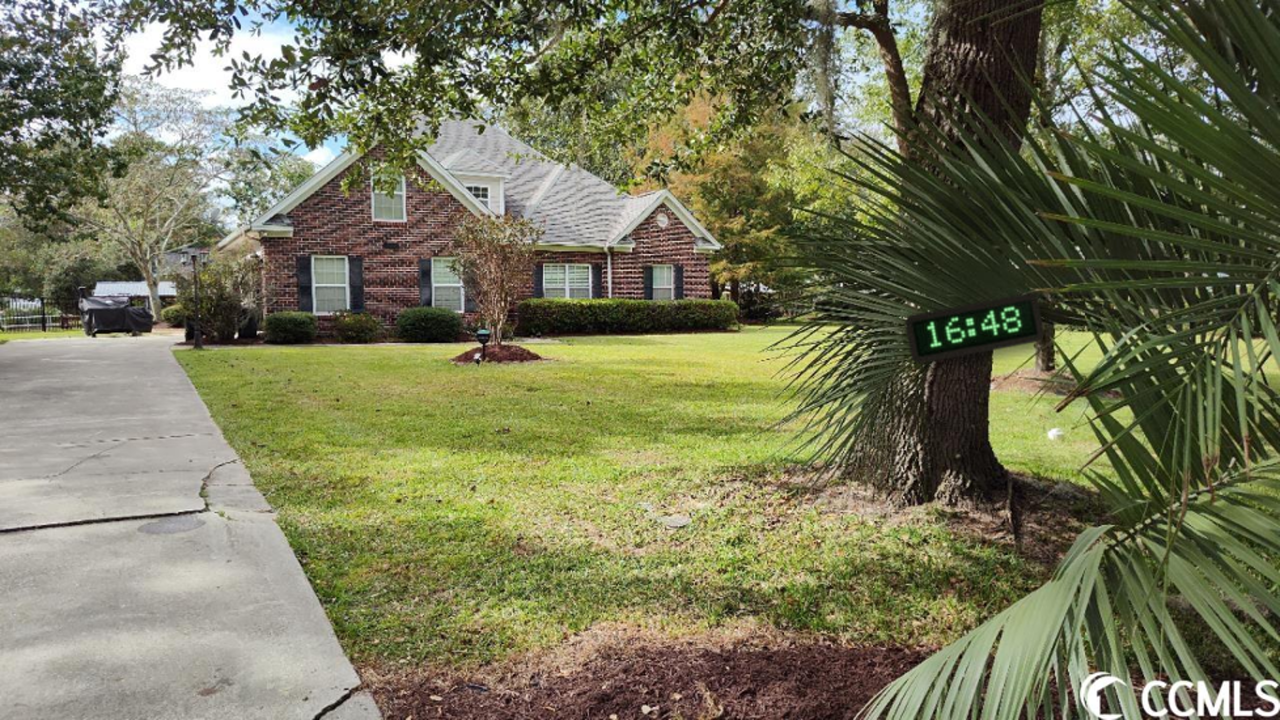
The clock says {"hour": 16, "minute": 48}
